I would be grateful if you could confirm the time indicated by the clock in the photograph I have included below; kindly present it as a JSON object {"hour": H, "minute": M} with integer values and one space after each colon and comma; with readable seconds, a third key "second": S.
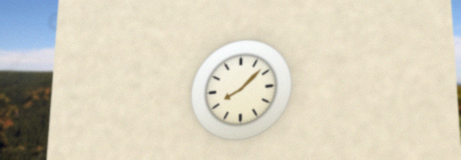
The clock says {"hour": 8, "minute": 8}
